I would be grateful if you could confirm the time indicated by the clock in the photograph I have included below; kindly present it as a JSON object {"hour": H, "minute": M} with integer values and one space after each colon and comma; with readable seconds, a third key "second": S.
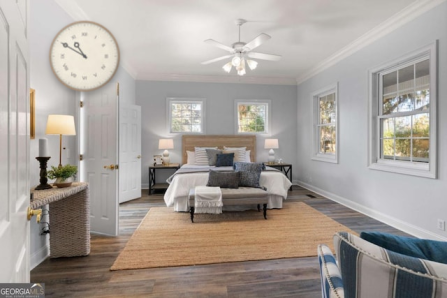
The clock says {"hour": 10, "minute": 50}
